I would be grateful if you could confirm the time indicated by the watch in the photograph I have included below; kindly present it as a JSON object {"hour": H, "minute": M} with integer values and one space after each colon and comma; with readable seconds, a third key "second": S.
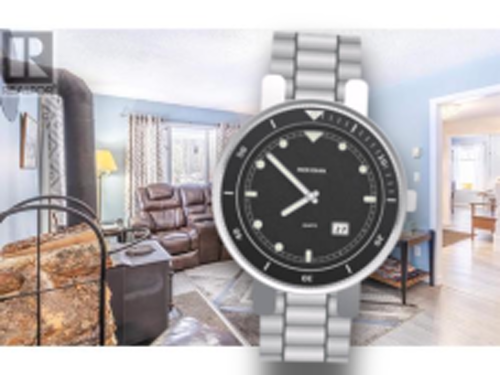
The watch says {"hour": 7, "minute": 52}
